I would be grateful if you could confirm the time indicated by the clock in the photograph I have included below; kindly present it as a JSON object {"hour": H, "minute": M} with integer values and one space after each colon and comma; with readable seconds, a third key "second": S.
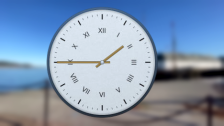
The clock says {"hour": 1, "minute": 45}
